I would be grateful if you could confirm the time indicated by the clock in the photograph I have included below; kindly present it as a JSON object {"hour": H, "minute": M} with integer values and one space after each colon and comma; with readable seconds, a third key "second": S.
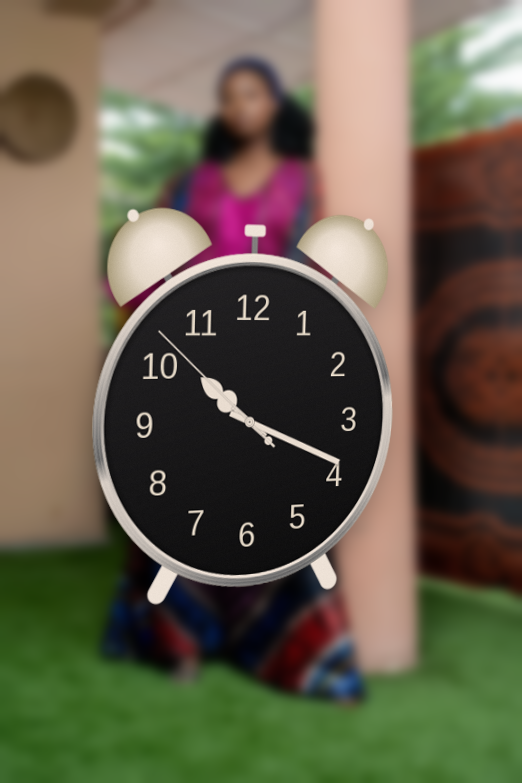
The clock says {"hour": 10, "minute": 18, "second": 52}
